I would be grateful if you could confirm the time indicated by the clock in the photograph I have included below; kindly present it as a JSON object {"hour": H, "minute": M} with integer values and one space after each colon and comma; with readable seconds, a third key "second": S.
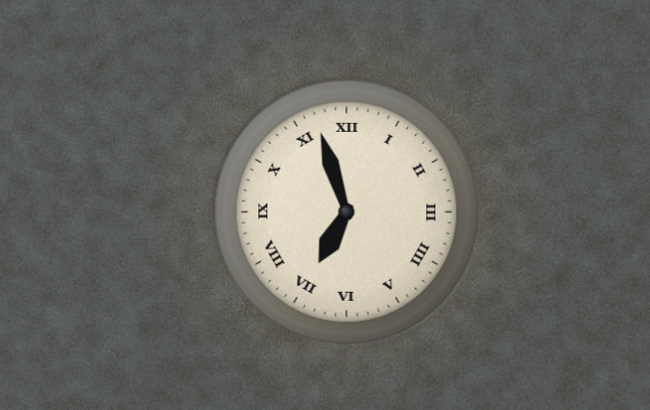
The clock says {"hour": 6, "minute": 57}
